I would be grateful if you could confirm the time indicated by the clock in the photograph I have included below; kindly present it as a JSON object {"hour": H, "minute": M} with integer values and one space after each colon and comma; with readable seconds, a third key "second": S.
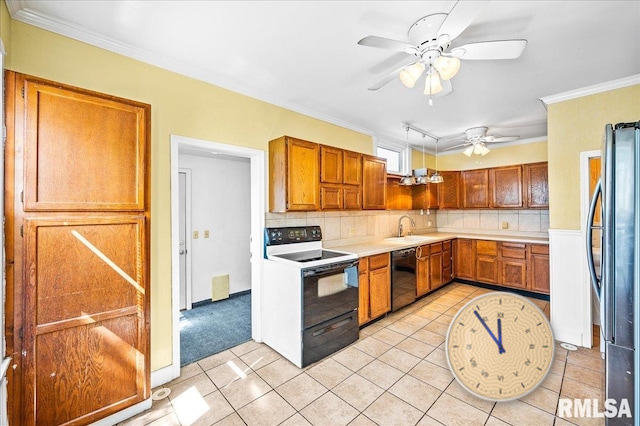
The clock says {"hour": 11, "minute": 54}
